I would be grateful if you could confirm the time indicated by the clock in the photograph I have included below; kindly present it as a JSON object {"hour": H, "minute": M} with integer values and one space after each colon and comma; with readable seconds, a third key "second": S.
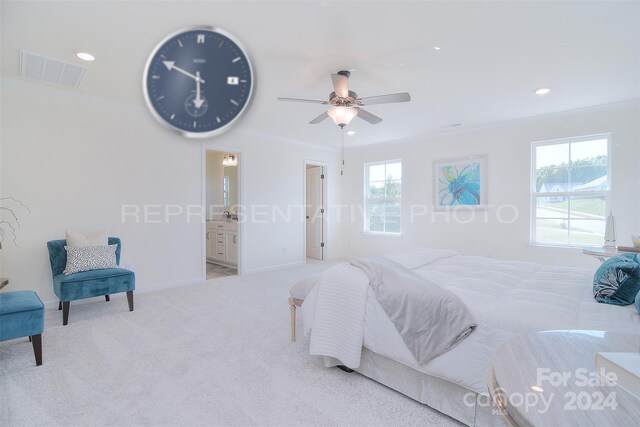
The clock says {"hour": 5, "minute": 49}
